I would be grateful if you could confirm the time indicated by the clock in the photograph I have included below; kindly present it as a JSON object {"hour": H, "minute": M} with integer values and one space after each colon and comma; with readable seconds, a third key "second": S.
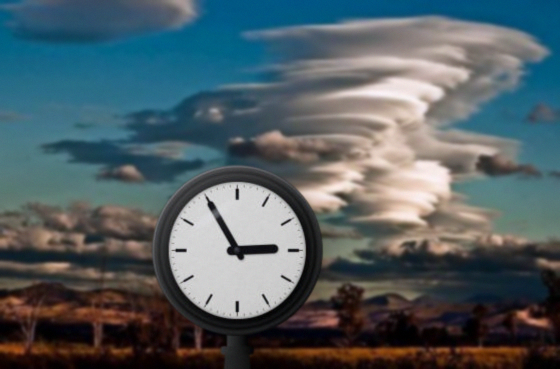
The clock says {"hour": 2, "minute": 55}
